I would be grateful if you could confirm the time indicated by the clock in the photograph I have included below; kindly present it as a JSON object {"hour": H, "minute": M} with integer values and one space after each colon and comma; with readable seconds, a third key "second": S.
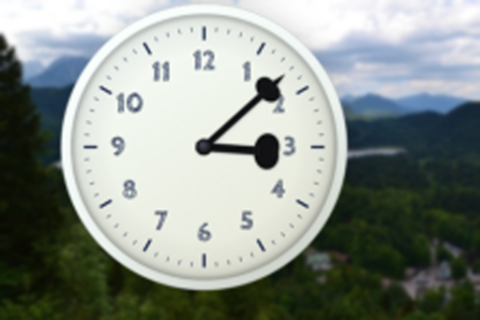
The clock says {"hour": 3, "minute": 8}
